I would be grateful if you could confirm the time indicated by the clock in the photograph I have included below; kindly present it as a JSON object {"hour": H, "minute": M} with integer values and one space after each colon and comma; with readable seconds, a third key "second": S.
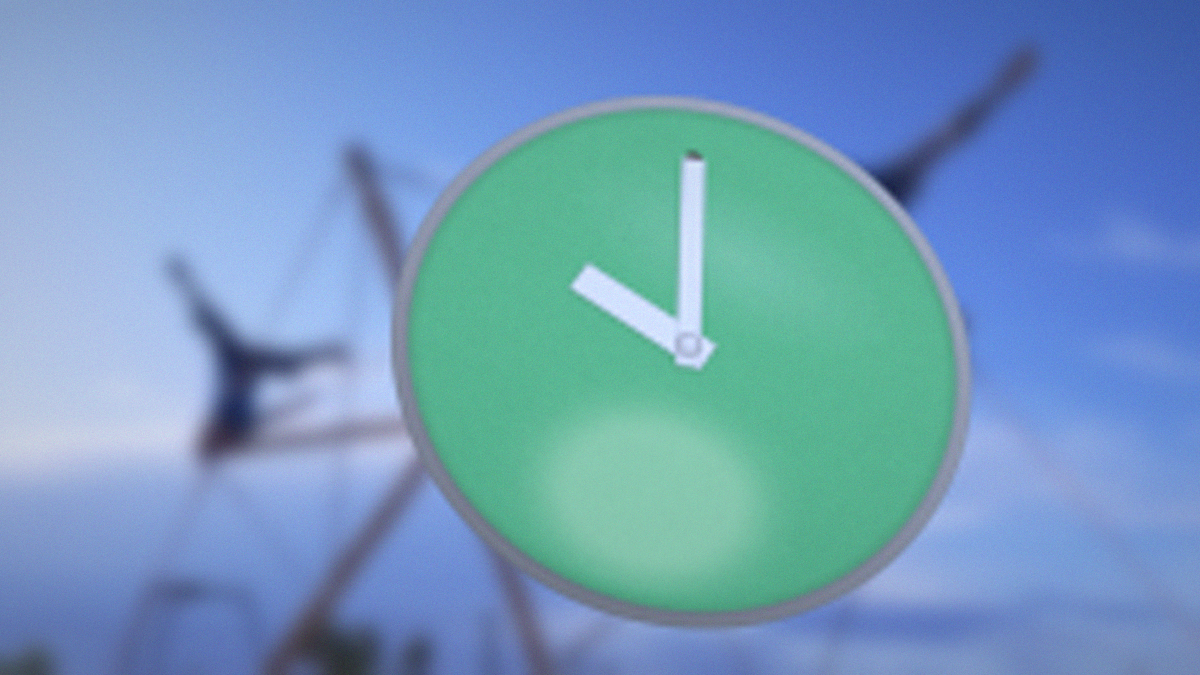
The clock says {"hour": 10, "minute": 0}
